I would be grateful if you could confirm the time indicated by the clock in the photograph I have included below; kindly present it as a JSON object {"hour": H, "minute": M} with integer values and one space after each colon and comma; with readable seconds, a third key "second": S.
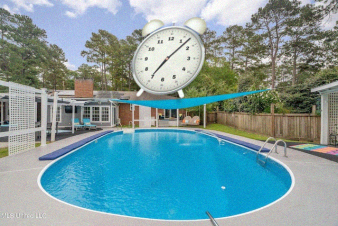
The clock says {"hour": 7, "minute": 7}
